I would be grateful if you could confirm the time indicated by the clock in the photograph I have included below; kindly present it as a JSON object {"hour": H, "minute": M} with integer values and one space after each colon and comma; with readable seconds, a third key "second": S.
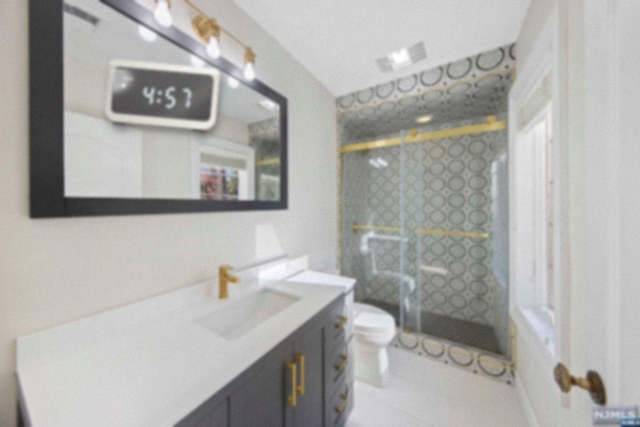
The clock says {"hour": 4, "minute": 57}
